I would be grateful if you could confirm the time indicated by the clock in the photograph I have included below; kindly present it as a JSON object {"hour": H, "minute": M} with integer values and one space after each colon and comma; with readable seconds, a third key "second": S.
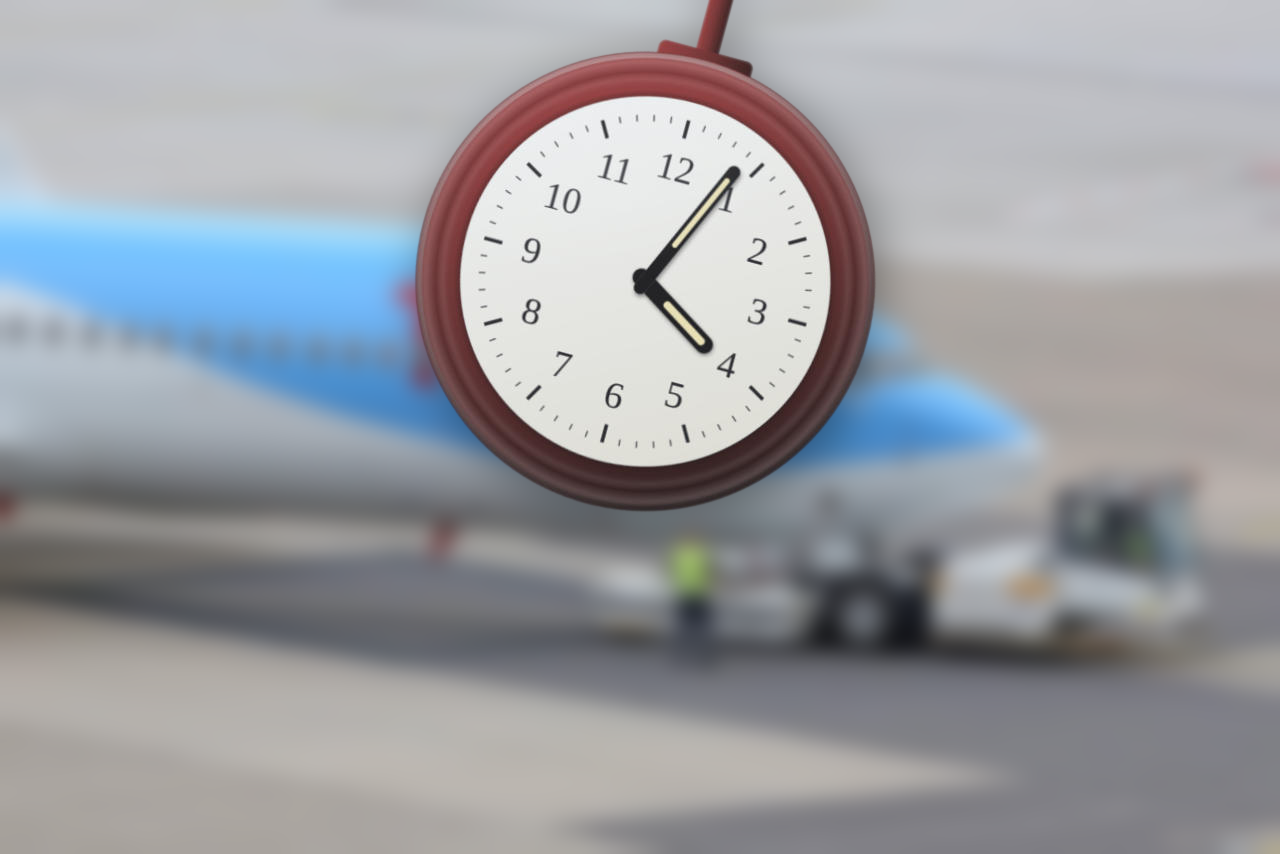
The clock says {"hour": 4, "minute": 4}
